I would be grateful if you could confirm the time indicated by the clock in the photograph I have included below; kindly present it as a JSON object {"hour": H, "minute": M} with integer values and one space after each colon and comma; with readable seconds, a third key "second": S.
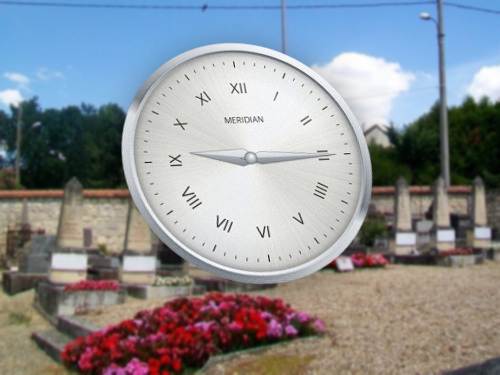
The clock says {"hour": 9, "minute": 15}
